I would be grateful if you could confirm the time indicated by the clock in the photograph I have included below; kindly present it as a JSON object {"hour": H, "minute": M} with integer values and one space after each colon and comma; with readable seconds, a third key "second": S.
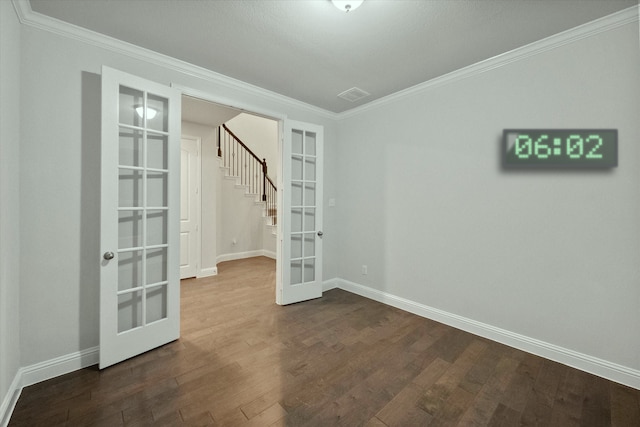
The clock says {"hour": 6, "minute": 2}
